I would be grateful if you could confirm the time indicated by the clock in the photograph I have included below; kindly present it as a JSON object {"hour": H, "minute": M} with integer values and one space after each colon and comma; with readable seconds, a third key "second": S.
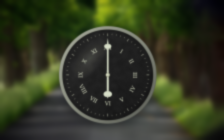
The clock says {"hour": 6, "minute": 0}
